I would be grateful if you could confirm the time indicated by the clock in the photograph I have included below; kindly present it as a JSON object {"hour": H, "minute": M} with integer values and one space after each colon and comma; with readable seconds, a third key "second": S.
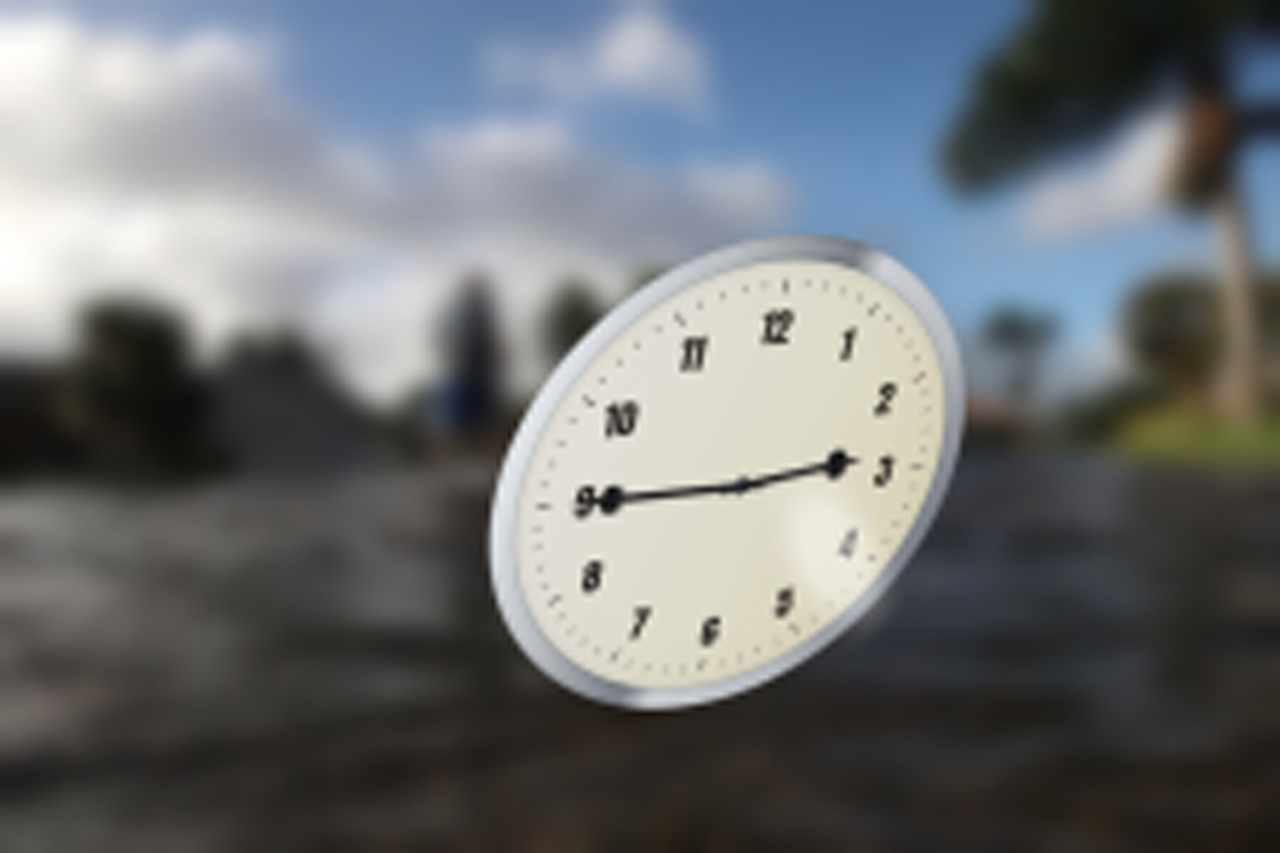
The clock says {"hour": 2, "minute": 45}
